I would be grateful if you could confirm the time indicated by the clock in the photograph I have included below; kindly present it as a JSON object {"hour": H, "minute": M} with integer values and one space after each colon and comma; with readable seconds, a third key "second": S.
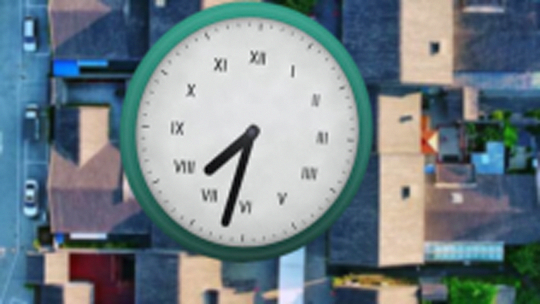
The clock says {"hour": 7, "minute": 32}
